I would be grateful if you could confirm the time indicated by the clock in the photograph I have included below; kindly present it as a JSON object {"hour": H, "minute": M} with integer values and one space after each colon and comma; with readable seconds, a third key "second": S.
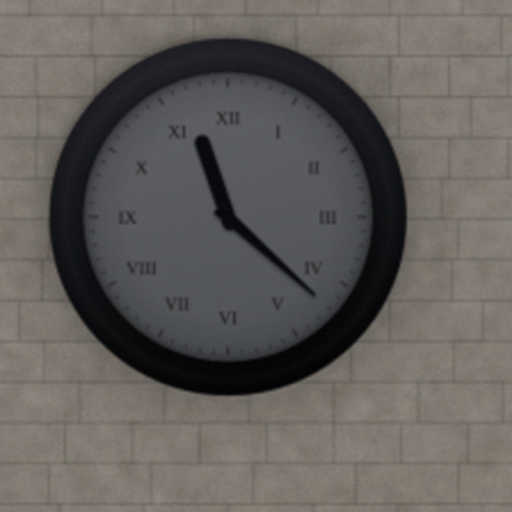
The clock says {"hour": 11, "minute": 22}
